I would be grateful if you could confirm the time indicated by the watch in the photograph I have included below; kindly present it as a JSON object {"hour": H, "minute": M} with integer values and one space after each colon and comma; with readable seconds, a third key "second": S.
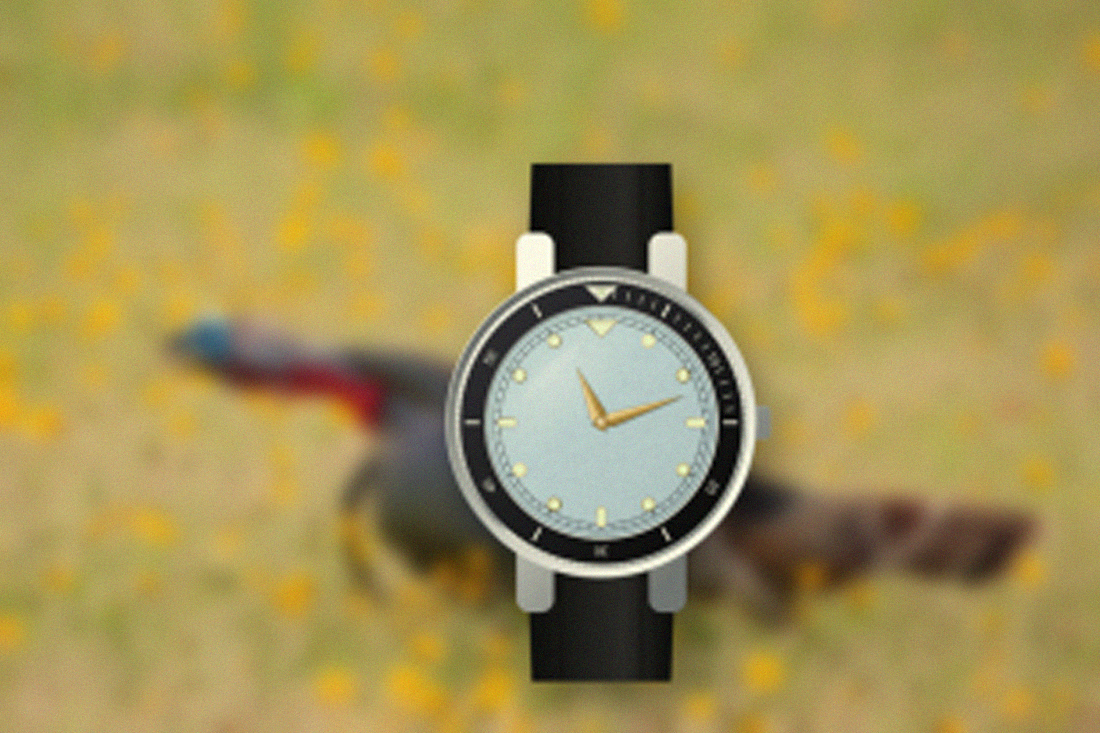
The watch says {"hour": 11, "minute": 12}
